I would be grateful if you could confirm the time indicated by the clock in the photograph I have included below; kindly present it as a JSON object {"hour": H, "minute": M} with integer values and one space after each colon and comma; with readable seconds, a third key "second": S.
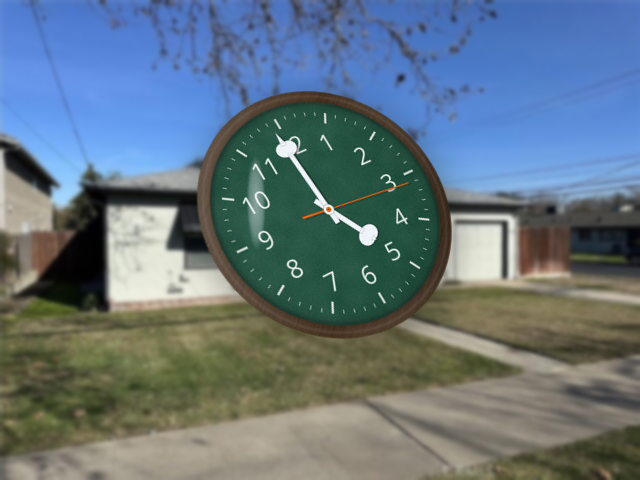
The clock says {"hour": 4, "minute": 59, "second": 16}
